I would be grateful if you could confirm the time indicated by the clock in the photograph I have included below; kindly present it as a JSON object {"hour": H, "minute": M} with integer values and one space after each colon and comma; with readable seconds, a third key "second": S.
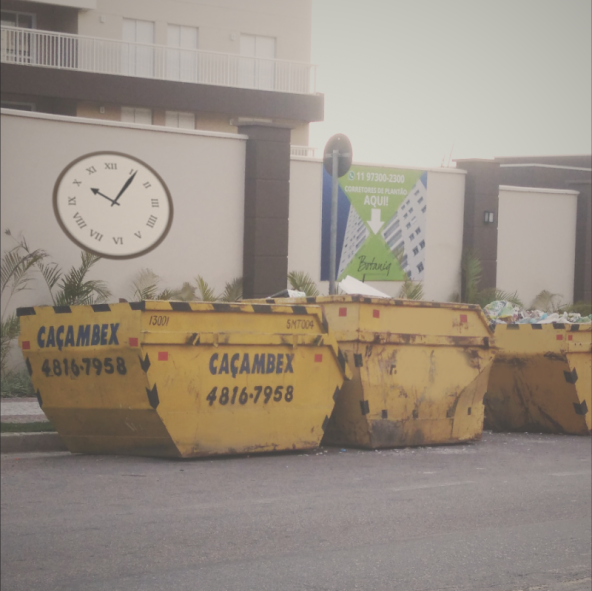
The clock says {"hour": 10, "minute": 6}
